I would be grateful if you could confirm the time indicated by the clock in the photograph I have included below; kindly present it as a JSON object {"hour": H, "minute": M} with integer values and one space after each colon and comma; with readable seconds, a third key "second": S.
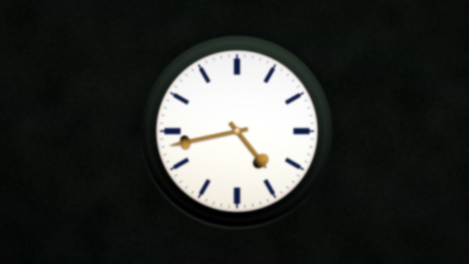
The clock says {"hour": 4, "minute": 43}
